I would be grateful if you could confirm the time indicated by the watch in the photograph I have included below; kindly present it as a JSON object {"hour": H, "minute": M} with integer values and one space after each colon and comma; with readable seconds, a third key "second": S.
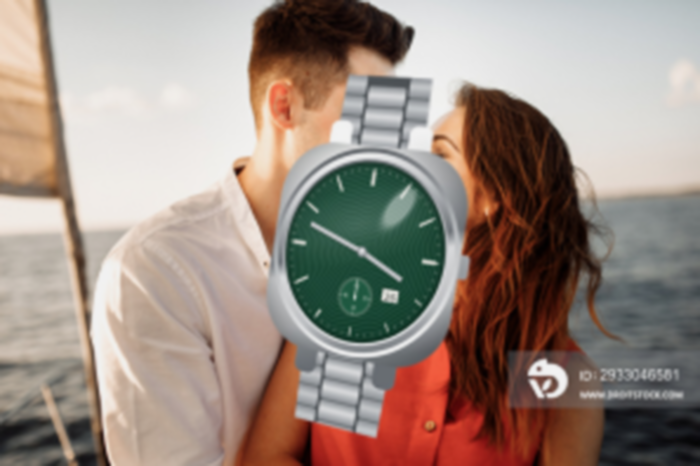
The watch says {"hour": 3, "minute": 48}
